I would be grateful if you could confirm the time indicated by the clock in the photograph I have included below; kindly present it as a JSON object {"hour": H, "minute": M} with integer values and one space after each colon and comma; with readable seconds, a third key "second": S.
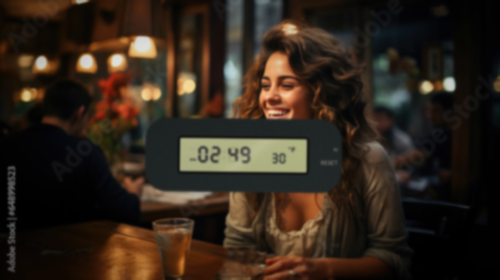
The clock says {"hour": 2, "minute": 49}
